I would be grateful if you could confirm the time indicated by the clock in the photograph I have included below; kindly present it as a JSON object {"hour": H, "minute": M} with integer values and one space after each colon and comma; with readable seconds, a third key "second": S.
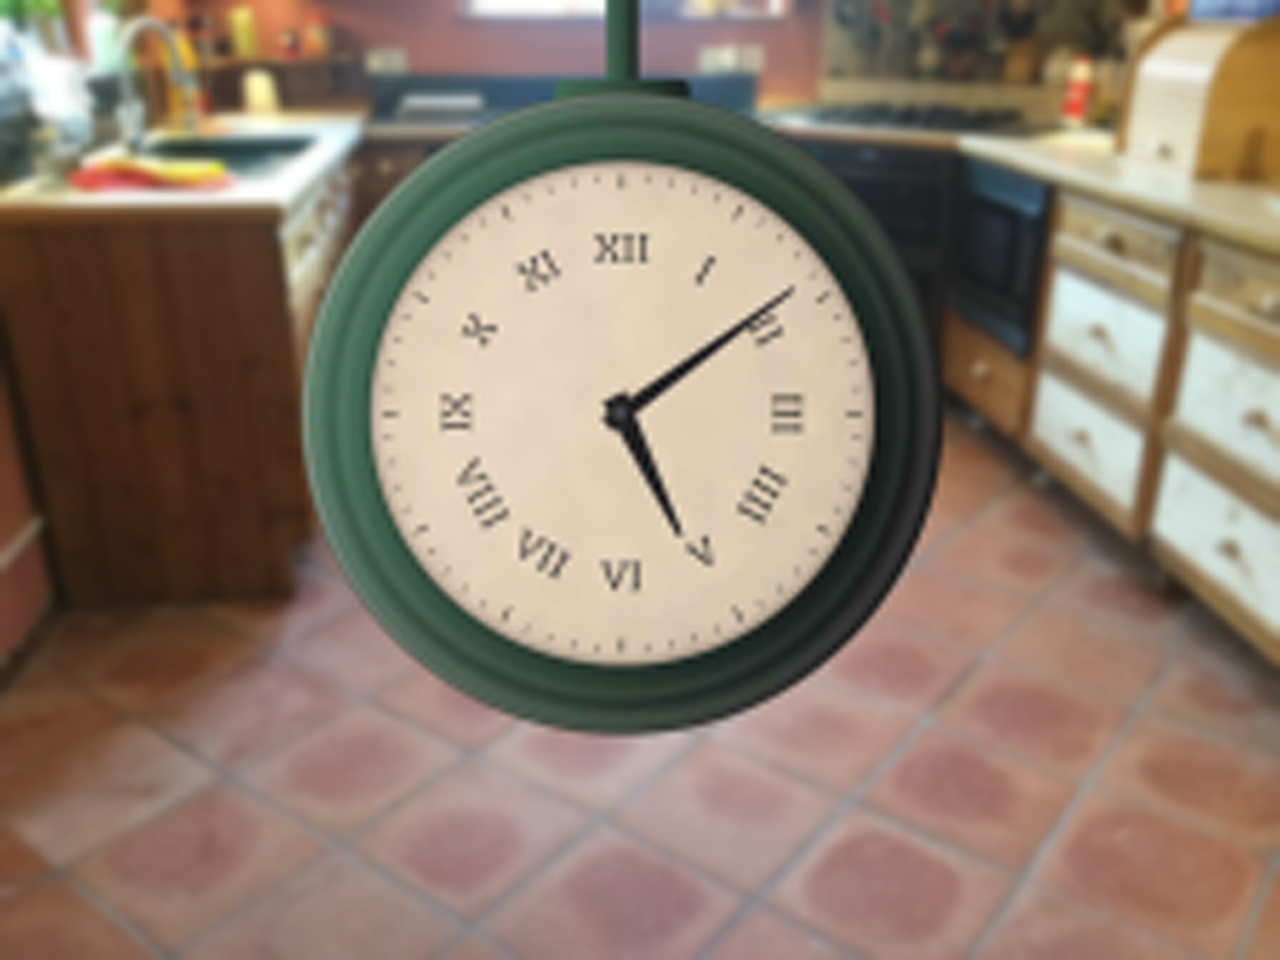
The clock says {"hour": 5, "minute": 9}
